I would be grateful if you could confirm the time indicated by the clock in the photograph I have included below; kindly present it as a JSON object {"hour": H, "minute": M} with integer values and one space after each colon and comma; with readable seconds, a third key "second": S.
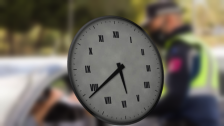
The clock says {"hour": 5, "minute": 39}
